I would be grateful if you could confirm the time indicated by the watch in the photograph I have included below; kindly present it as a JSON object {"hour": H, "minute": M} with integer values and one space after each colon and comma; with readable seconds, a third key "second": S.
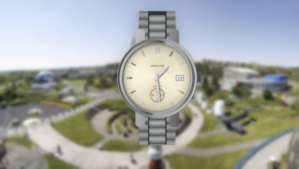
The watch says {"hour": 1, "minute": 29}
